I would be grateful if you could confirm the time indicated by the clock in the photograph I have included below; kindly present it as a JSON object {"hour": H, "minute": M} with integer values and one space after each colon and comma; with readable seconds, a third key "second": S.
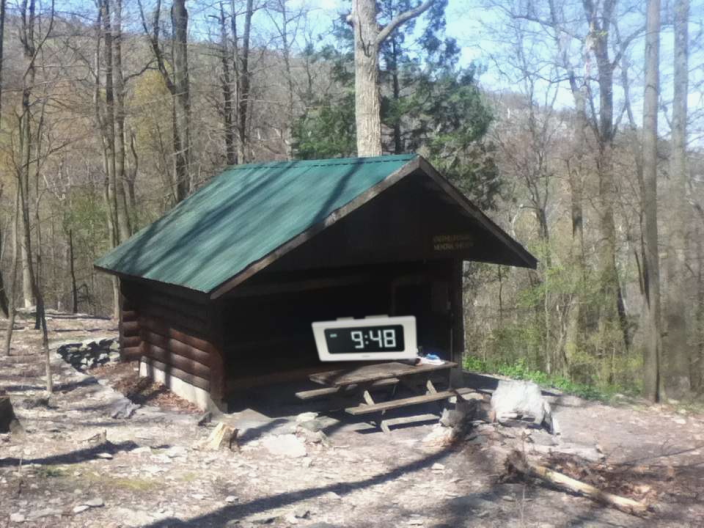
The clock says {"hour": 9, "minute": 48}
